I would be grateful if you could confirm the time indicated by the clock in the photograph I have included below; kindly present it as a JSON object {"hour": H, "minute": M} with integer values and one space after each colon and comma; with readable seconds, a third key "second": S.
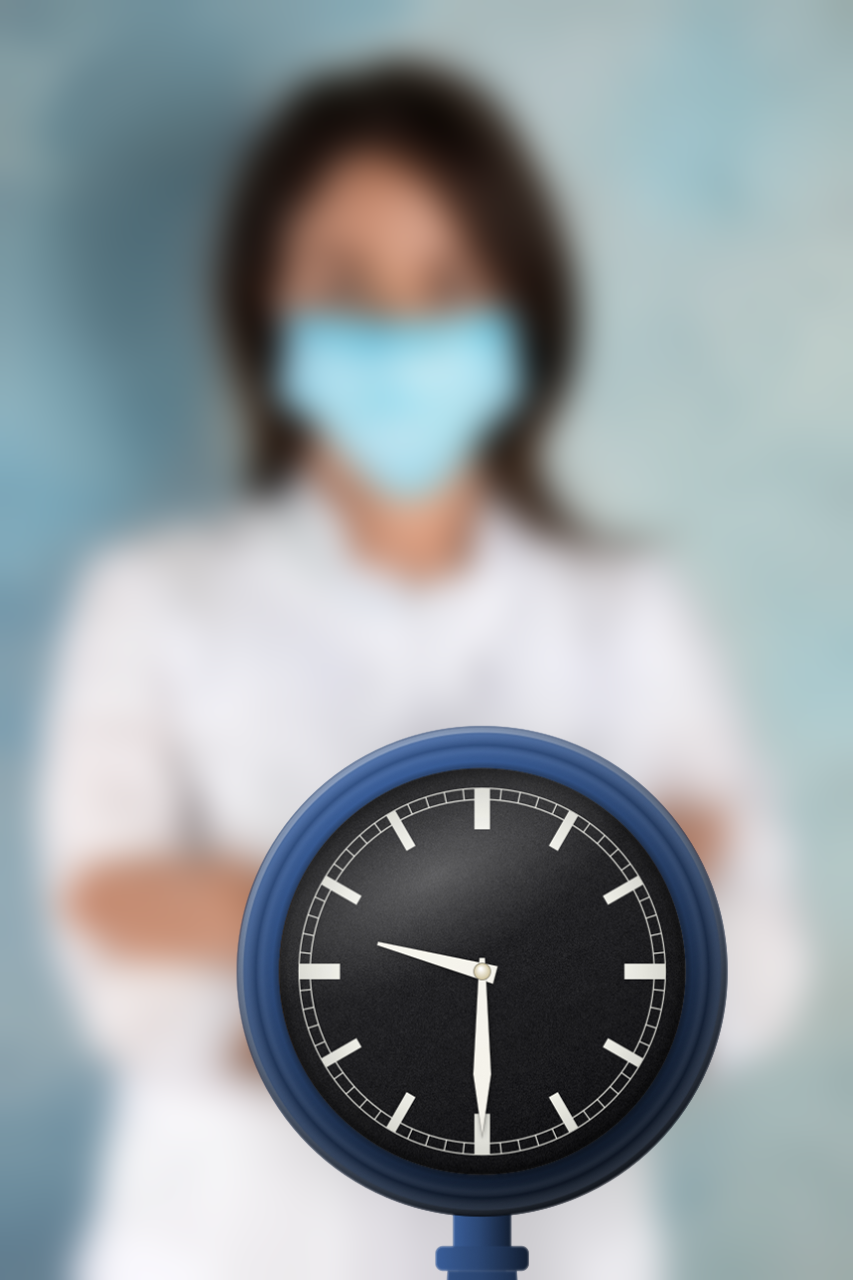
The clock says {"hour": 9, "minute": 30}
